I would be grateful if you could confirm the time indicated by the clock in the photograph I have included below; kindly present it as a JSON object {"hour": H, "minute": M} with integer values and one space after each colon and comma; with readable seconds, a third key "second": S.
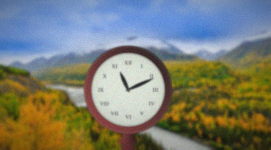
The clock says {"hour": 11, "minute": 11}
